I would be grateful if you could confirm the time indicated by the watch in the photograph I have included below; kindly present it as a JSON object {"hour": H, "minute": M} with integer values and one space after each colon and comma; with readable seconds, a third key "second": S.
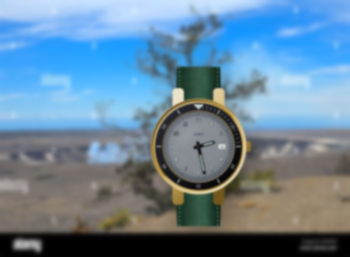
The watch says {"hour": 2, "minute": 28}
